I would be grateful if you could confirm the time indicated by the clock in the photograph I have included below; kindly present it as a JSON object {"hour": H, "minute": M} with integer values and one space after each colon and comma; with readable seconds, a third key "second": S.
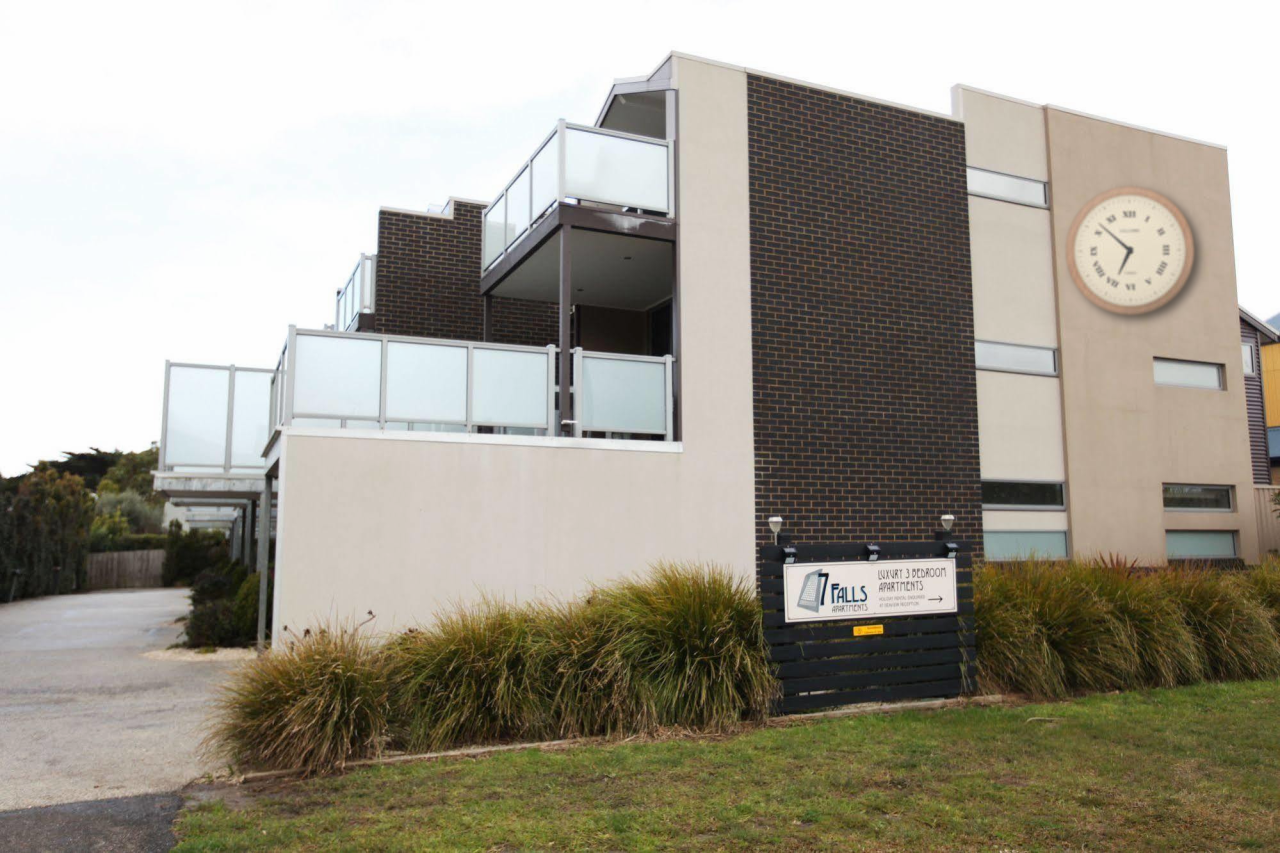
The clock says {"hour": 6, "minute": 52}
